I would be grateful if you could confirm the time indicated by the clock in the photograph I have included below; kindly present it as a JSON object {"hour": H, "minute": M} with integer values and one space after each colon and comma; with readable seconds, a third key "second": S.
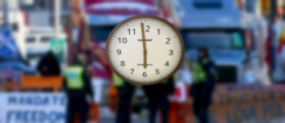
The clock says {"hour": 5, "minute": 59}
